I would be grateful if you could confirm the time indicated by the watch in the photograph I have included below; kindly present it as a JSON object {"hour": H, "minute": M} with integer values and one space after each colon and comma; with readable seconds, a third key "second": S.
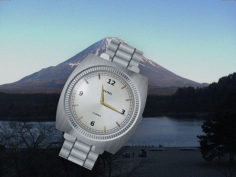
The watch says {"hour": 11, "minute": 16}
